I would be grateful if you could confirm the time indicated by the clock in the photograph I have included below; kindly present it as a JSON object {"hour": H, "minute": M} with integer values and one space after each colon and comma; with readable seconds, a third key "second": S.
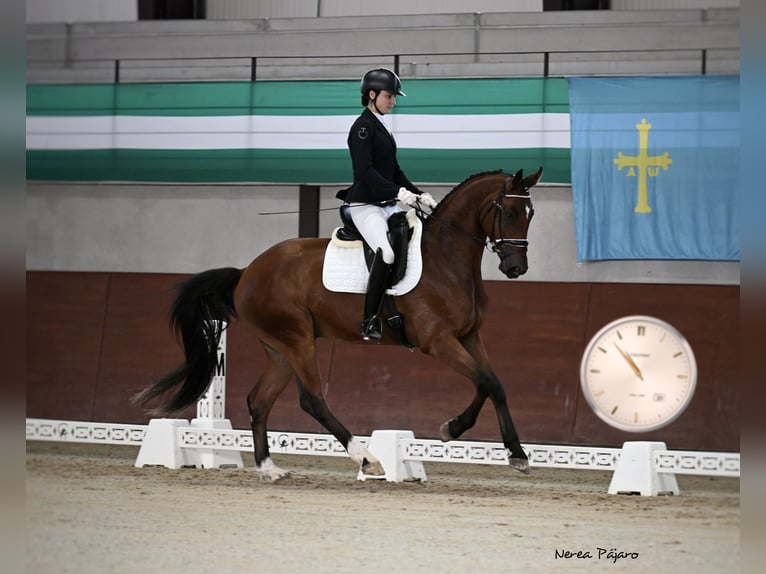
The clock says {"hour": 10, "minute": 53}
